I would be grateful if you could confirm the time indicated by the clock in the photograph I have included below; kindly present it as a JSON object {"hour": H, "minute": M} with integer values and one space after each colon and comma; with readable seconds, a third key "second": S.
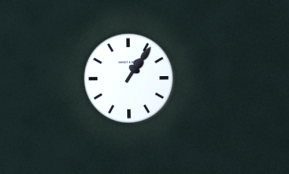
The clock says {"hour": 1, "minute": 6}
